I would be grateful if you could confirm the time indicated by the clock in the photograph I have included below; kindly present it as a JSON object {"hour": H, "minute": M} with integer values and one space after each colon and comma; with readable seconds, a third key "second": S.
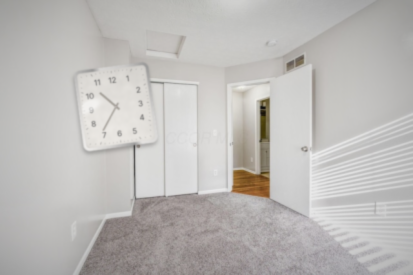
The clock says {"hour": 10, "minute": 36}
